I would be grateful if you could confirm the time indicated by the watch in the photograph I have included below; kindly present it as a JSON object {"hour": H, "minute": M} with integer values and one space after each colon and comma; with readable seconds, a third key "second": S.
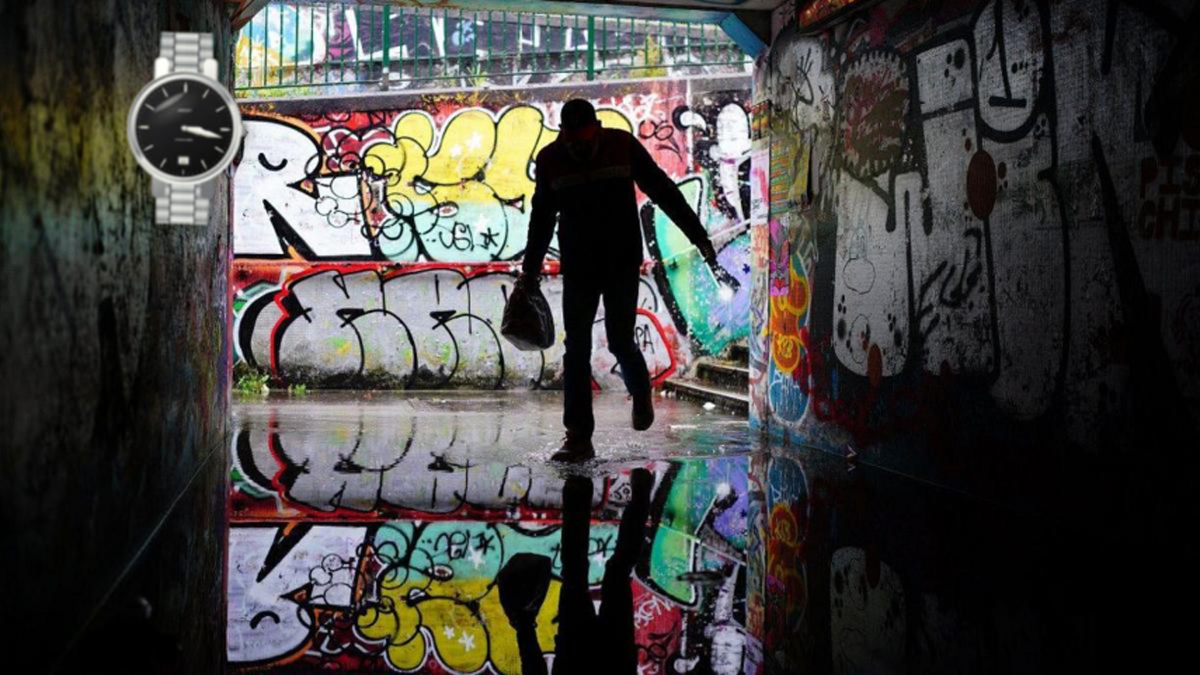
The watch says {"hour": 3, "minute": 17}
